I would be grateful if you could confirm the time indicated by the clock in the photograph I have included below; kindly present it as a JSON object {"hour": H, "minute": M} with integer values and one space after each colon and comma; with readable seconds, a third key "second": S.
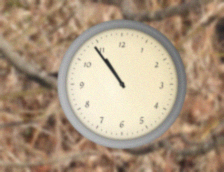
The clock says {"hour": 10, "minute": 54}
